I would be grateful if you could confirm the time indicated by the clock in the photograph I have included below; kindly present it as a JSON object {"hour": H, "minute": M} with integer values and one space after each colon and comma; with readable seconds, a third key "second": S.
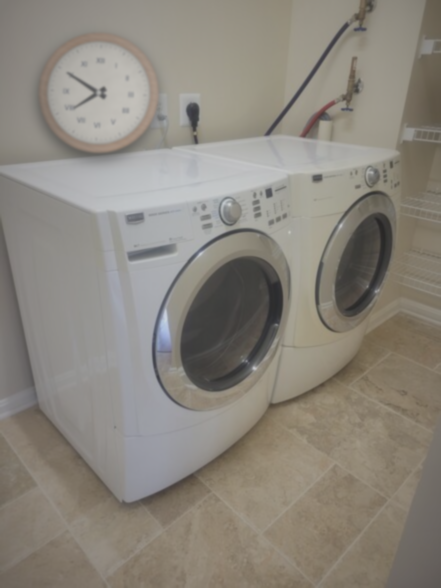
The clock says {"hour": 7, "minute": 50}
